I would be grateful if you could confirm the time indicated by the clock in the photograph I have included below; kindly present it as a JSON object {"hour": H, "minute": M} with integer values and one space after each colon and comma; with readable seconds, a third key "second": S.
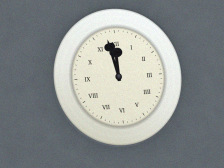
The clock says {"hour": 11, "minute": 58}
